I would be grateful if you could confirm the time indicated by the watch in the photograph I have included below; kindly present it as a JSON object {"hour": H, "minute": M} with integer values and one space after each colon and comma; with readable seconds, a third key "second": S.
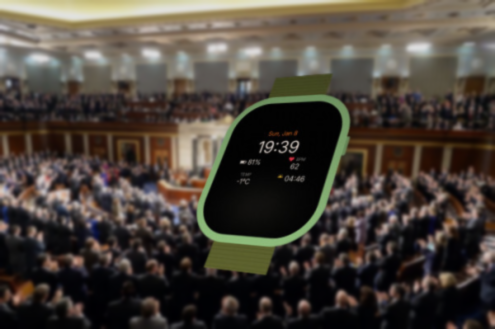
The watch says {"hour": 19, "minute": 39}
